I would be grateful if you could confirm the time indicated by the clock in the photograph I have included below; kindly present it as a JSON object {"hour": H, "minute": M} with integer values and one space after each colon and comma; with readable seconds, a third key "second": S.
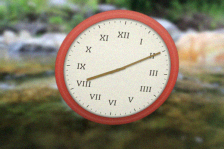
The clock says {"hour": 8, "minute": 10}
